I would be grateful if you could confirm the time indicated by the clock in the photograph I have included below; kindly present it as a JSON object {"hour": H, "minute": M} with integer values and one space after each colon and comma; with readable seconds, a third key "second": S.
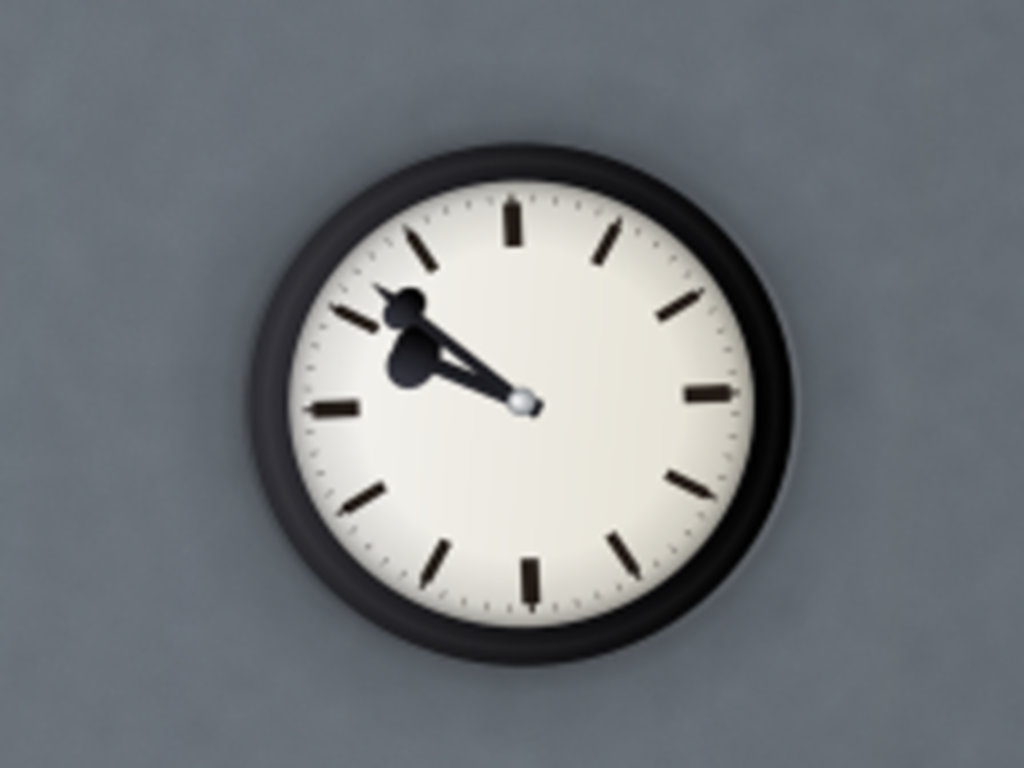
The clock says {"hour": 9, "minute": 52}
